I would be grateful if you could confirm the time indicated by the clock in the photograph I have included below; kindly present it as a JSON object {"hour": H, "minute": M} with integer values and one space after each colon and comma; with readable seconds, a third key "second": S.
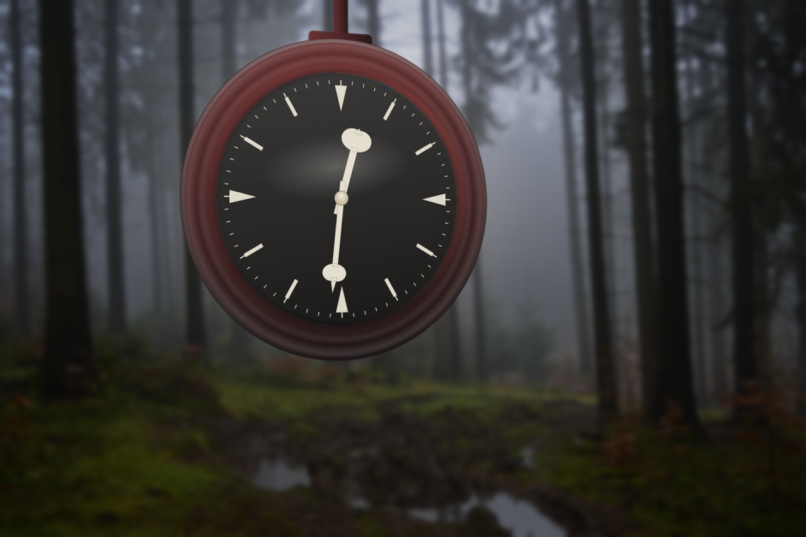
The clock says {"hour": 12, "minute": 31}
